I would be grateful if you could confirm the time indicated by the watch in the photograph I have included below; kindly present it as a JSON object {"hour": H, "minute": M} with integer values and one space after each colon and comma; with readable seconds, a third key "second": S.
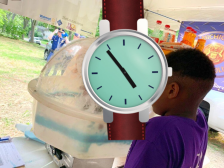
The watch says {"hour": 4, "minute": 54}
